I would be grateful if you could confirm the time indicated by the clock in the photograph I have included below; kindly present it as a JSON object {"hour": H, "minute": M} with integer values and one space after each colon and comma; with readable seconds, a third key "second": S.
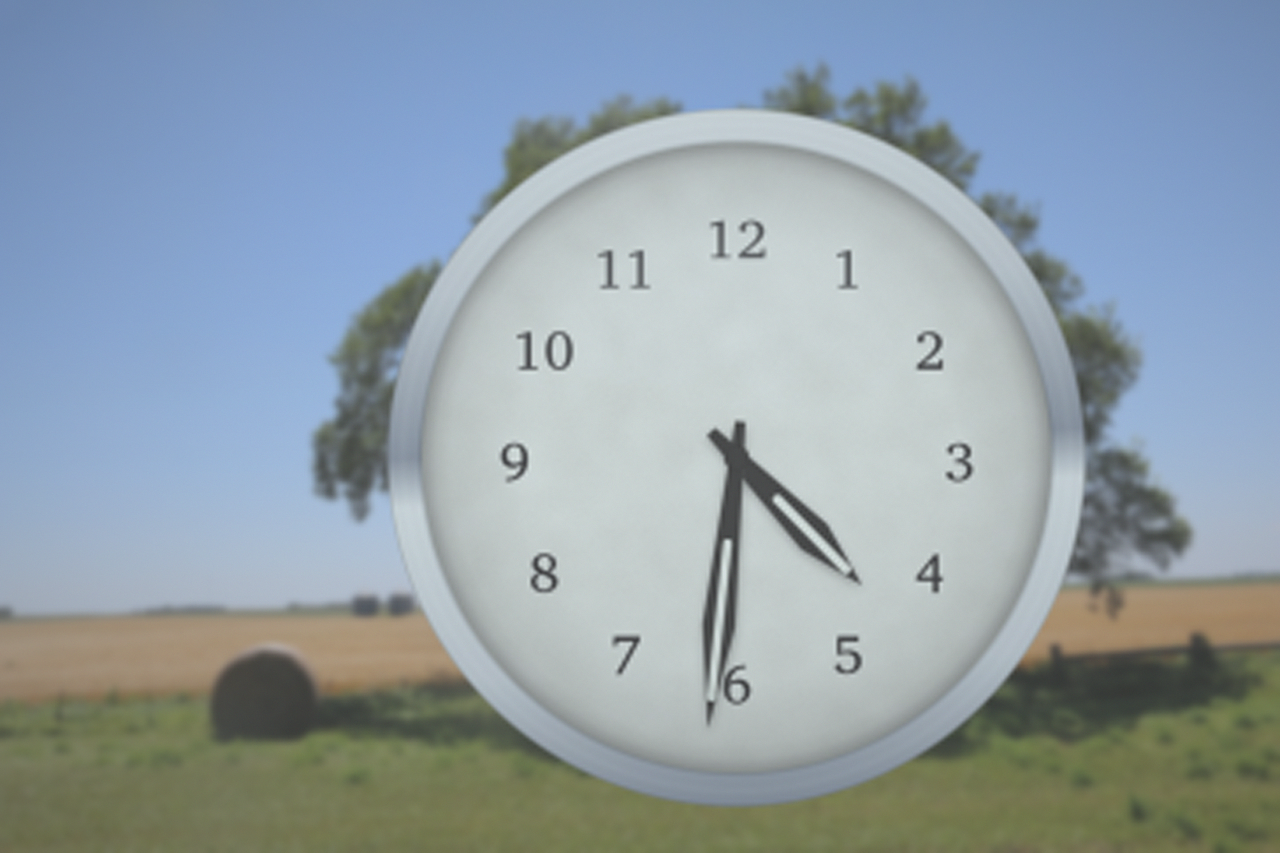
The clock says {"hour": 4, "minute": 31}
